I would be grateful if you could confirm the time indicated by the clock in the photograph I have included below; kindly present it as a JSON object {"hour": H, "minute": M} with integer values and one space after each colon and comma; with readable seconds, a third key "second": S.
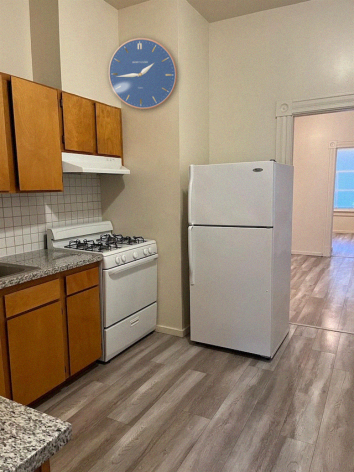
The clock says {"hour": 1, "minute": 44}
